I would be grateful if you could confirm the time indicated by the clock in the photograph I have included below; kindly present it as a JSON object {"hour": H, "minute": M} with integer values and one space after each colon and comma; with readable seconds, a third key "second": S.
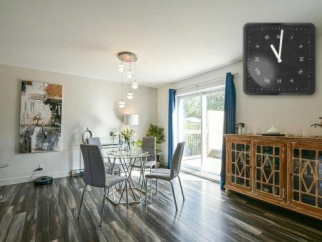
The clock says {"hour": 11, "minute": 1}
